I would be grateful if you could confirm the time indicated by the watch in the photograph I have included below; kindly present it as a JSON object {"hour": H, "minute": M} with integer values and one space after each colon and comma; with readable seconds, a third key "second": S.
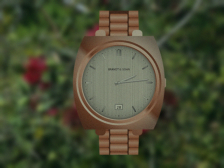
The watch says {"hour": 2, "minute": 14}
